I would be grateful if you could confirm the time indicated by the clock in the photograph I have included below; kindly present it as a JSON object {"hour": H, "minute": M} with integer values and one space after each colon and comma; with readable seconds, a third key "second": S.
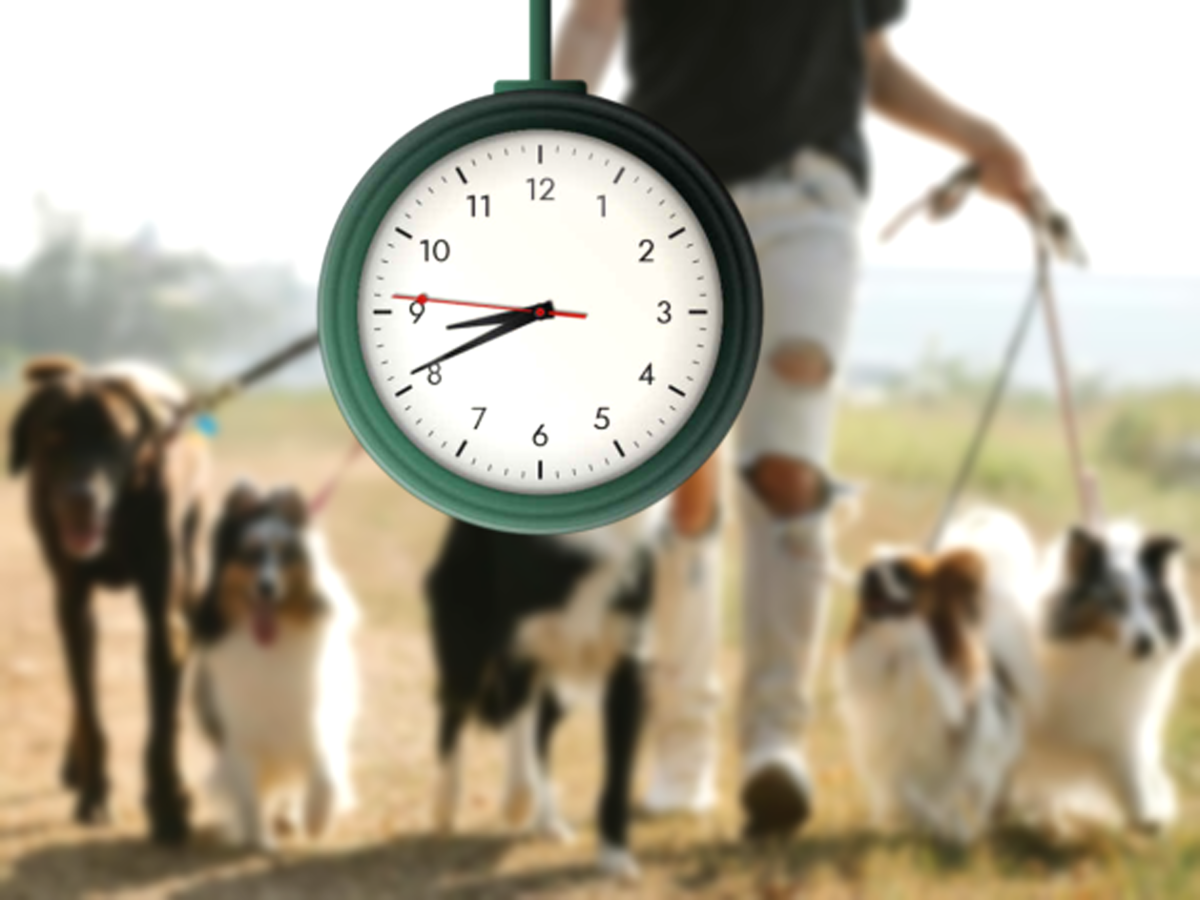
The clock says {"hour": 8, "minute": 40, "second": 46}
